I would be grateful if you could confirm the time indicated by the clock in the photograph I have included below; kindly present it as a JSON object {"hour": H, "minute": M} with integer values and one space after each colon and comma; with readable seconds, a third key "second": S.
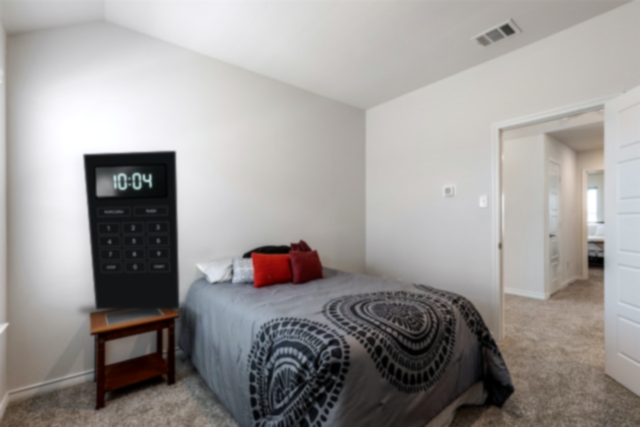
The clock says {"hour": 10, "minute": 4}
